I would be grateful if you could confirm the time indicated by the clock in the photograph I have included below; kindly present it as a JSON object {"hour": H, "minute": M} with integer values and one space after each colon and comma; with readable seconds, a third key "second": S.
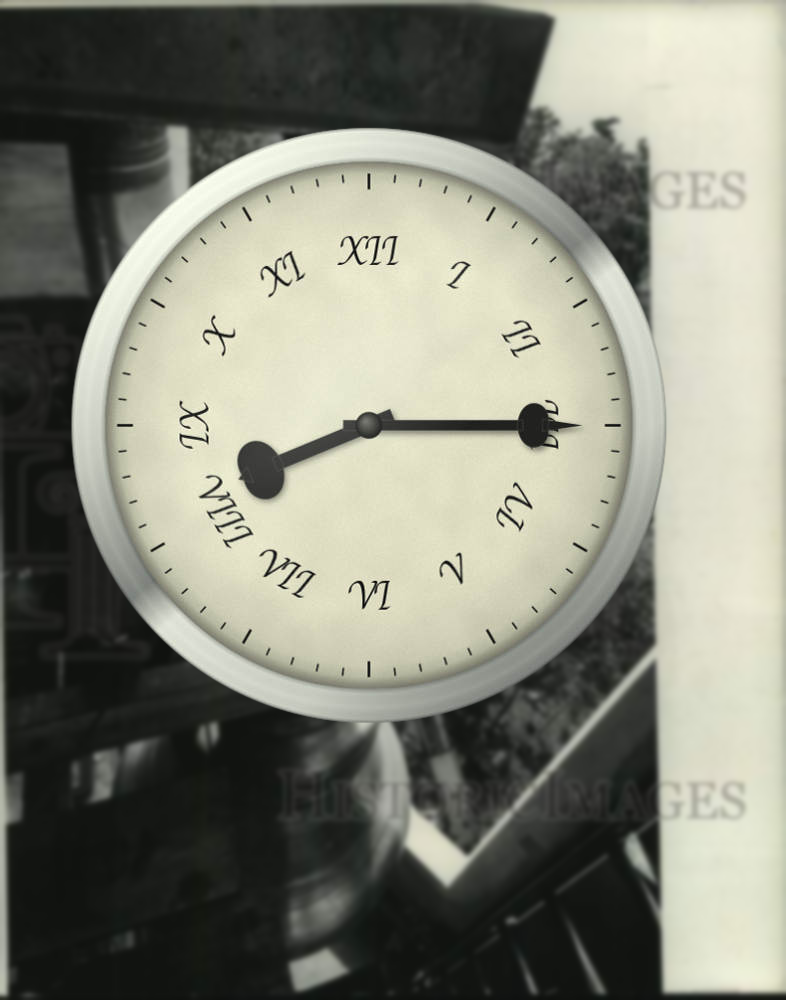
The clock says {"hour": 8, "minute": 15}
